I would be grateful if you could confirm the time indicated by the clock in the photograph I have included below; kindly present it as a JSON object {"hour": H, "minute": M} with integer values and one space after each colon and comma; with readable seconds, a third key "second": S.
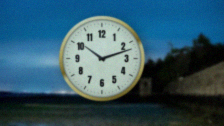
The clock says {"hour": 10, "minute": 12}
